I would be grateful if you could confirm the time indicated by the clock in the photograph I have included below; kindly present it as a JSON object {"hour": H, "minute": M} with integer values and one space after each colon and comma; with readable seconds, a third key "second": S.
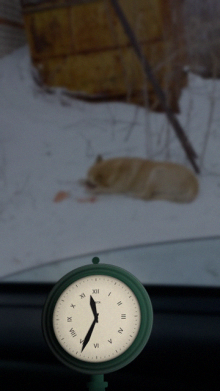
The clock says {"hour": 11, "minute": 34}
